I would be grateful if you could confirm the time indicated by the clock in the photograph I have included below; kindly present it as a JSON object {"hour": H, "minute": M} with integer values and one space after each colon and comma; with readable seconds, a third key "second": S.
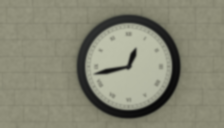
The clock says {"hour": 12, "minute": 43}
